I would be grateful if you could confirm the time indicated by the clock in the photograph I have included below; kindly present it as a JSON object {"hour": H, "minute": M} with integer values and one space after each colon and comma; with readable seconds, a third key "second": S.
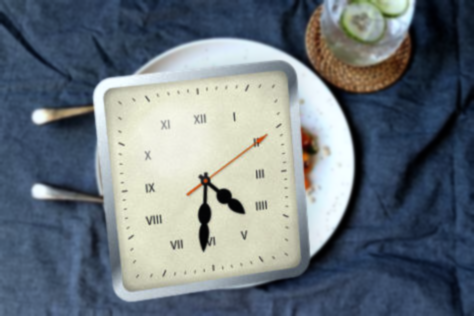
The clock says {"hour": 4, "minute": 31, "second": 10}
